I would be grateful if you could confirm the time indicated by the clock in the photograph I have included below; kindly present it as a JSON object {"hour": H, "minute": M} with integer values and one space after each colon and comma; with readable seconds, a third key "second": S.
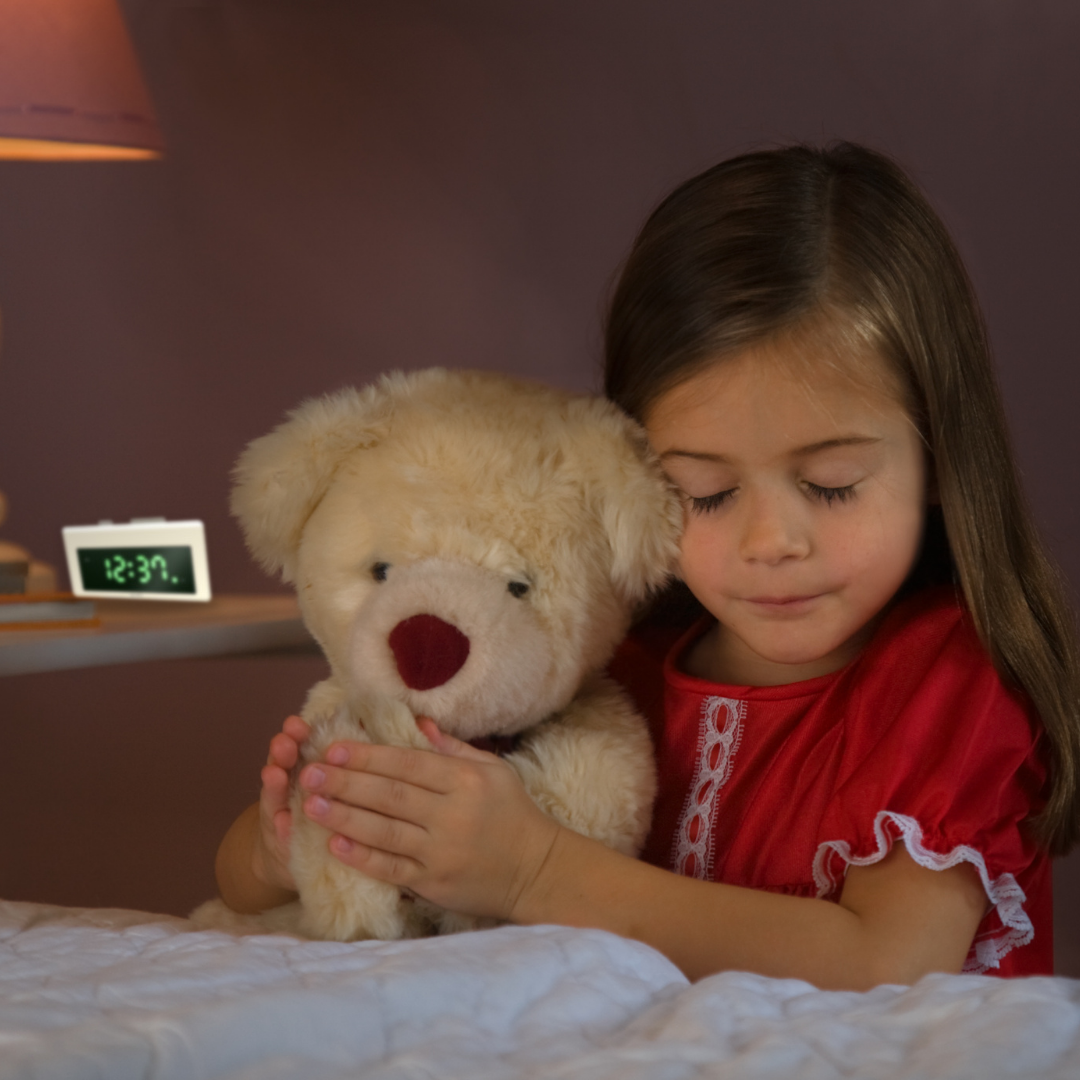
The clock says {"hour": 12, "minute": 37}
